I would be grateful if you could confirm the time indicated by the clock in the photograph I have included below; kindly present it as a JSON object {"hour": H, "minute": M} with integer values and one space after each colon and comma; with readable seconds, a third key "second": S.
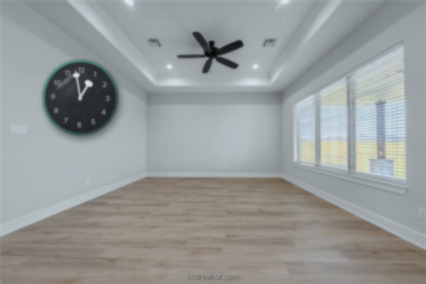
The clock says {"hour": 12, "minute": 58}
